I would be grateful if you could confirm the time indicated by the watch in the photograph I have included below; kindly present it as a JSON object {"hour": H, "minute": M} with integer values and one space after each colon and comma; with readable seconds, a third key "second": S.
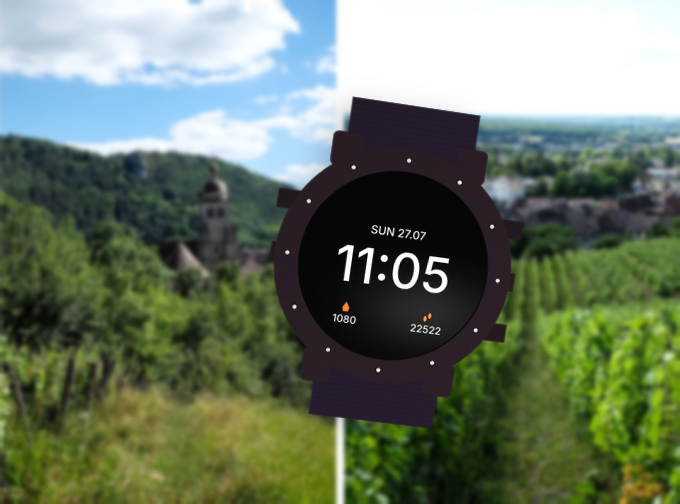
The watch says {"hour": 11, "minute": 5}
